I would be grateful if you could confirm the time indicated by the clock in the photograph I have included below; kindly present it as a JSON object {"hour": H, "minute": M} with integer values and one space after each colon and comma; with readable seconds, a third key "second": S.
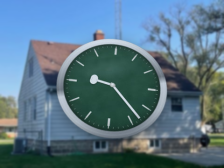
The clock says {"hour": 9, "minute": 23}
